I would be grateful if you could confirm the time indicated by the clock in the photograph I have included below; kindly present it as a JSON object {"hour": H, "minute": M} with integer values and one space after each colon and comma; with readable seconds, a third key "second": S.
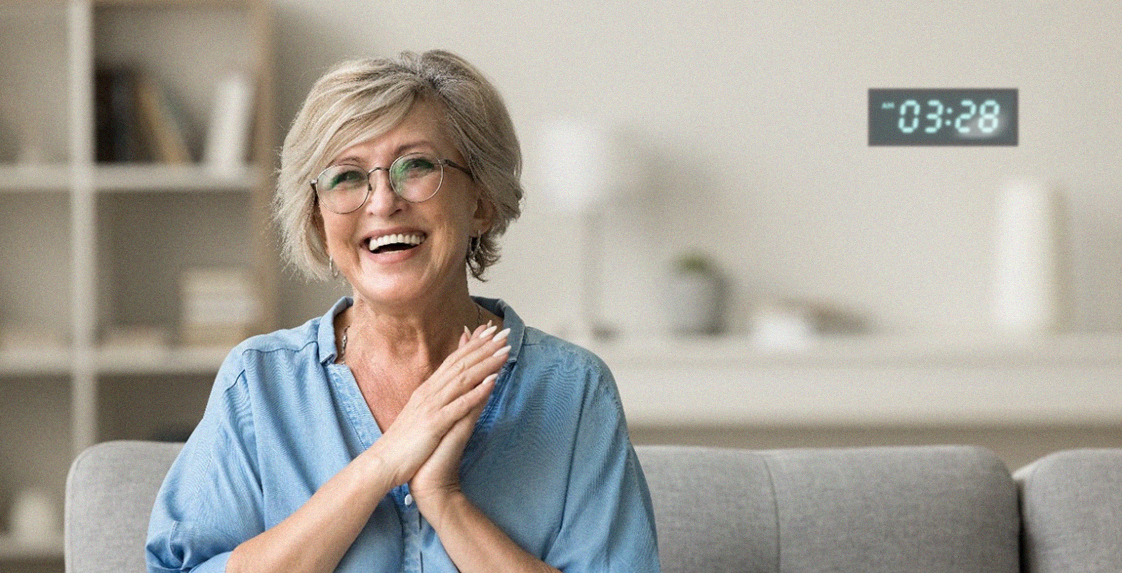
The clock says {"hour": 3, "minute": 28}
